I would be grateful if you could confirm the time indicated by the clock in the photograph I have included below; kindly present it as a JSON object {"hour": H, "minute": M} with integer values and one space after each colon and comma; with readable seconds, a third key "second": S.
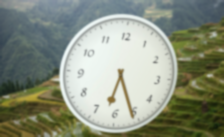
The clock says {"hour": 6, "minute": 26}
